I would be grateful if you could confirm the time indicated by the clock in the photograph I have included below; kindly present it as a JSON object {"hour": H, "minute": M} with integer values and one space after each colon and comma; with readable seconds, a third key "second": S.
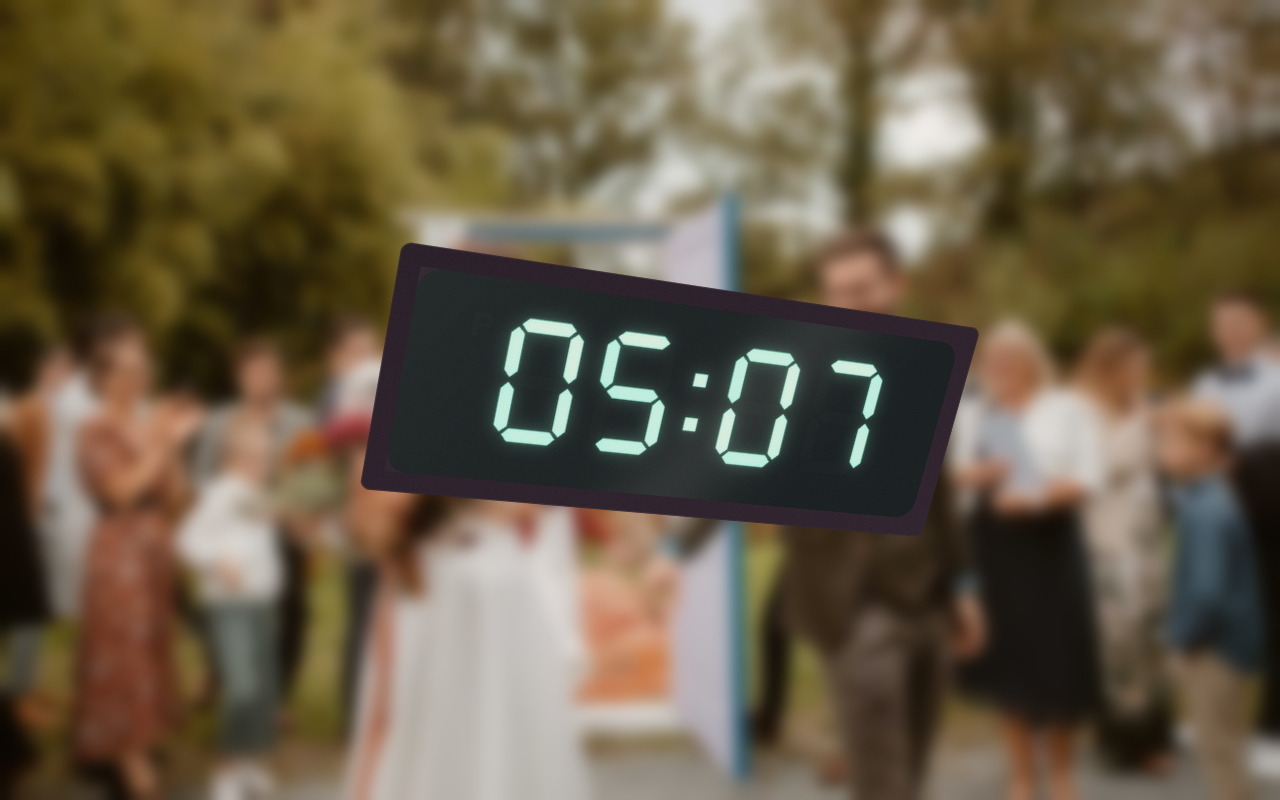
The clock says {"hour": 5, "minute": 7}
